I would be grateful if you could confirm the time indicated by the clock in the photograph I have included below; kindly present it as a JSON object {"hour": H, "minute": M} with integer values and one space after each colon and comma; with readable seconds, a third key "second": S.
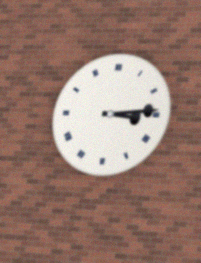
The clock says {"hour": 3, "minute": 14}
